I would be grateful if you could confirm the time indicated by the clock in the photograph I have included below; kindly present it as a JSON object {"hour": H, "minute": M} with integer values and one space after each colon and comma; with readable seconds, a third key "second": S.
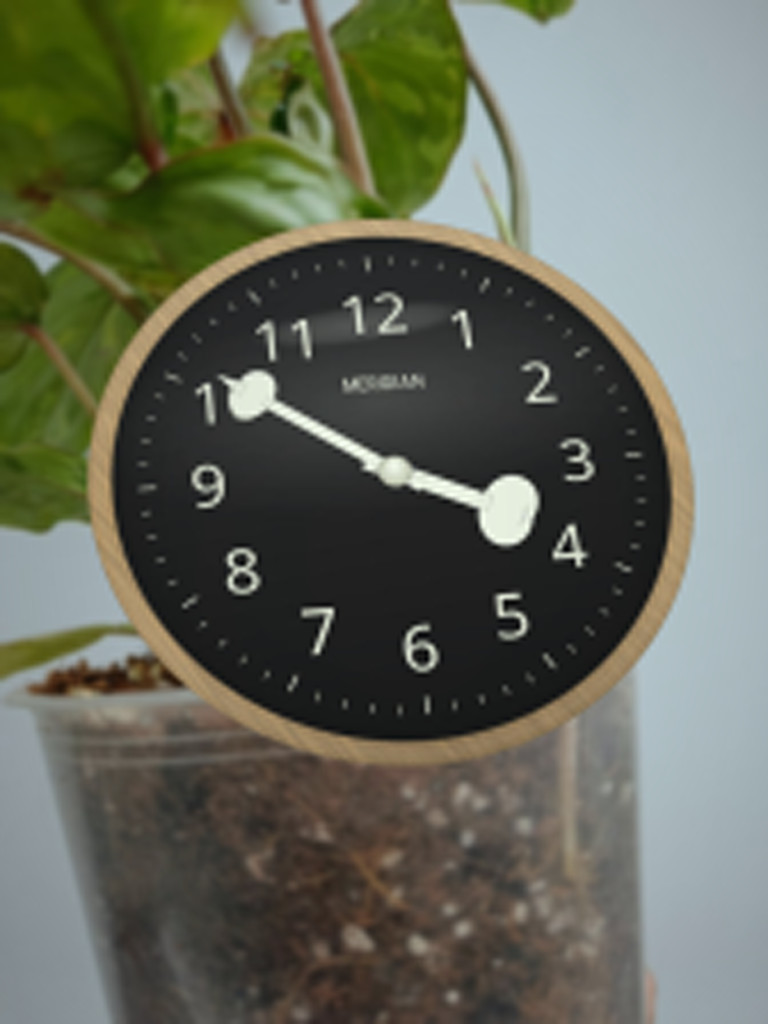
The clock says {"hour": 3, "minute": 51}
